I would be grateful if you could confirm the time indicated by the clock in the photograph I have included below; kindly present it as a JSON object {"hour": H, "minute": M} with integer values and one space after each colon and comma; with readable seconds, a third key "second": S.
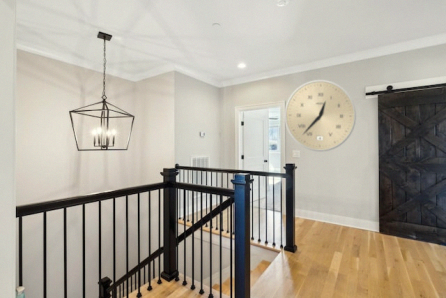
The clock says {"hour": 12, "minute": 37}
